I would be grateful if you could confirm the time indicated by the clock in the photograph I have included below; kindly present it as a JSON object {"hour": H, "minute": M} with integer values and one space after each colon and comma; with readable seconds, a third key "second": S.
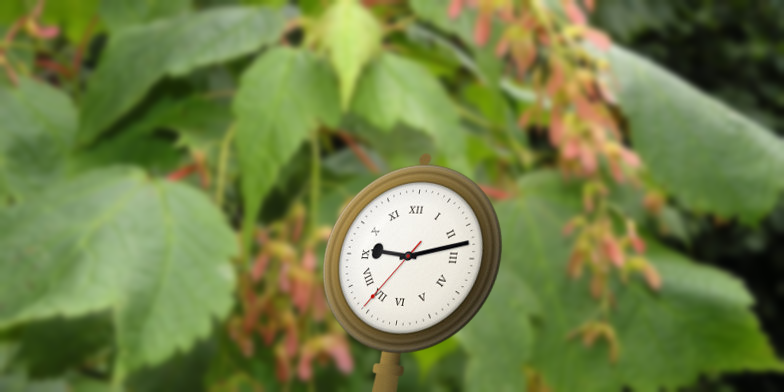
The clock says {"hour": 9, "minute": 12, "second": 36}
